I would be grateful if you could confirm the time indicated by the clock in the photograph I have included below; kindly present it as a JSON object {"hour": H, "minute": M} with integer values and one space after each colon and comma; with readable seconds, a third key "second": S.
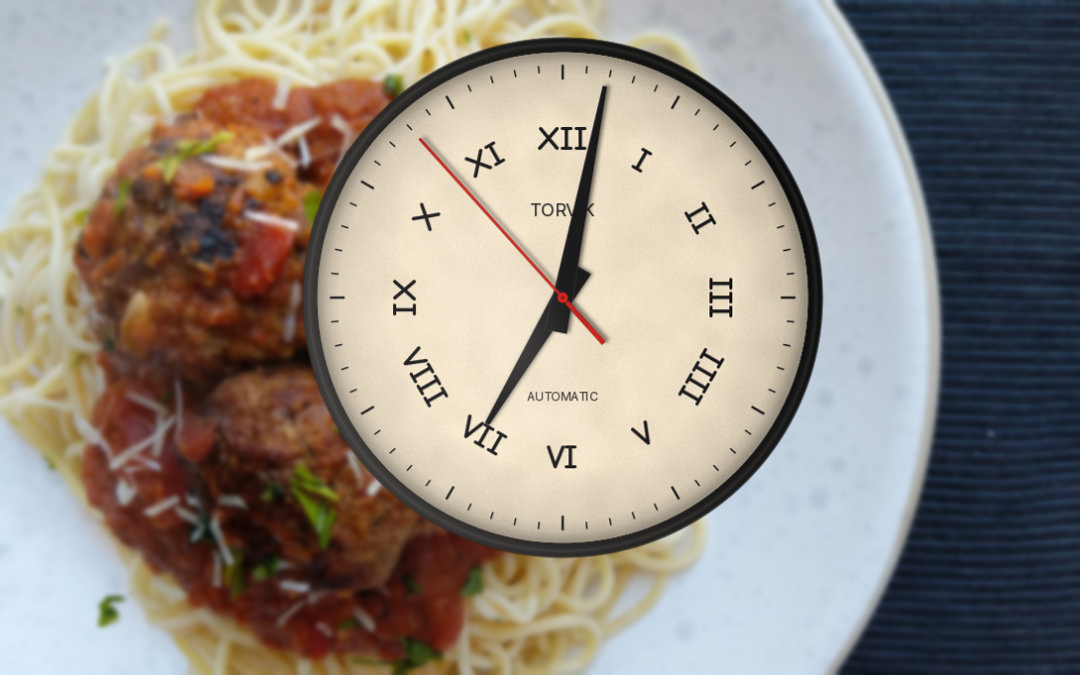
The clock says {"hour": 7, "minute": 1, "second": 53}
